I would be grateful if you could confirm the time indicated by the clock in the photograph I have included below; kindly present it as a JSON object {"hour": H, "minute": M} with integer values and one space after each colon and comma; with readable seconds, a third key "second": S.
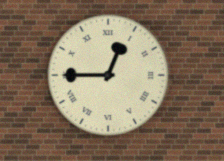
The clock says {"hour": 12, "minute": 45}
